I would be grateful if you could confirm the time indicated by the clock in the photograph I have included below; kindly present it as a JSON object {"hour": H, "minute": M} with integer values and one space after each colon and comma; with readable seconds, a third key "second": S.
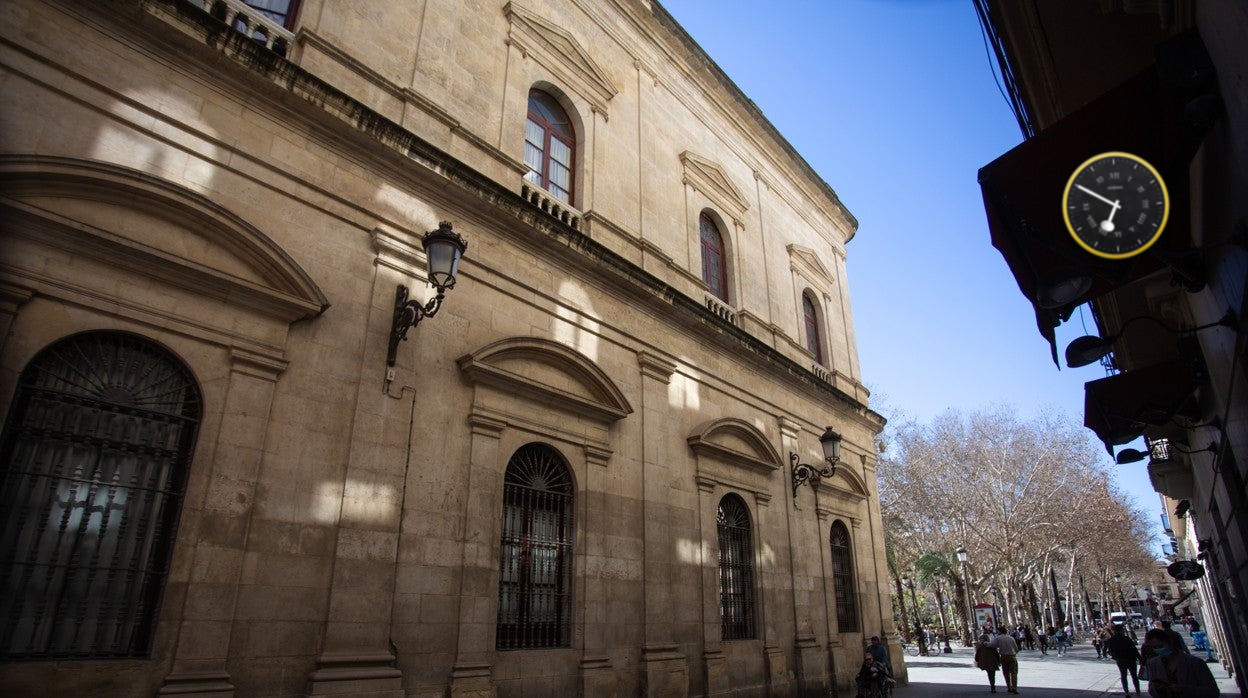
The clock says {"hour": 6, "minute": 50}
